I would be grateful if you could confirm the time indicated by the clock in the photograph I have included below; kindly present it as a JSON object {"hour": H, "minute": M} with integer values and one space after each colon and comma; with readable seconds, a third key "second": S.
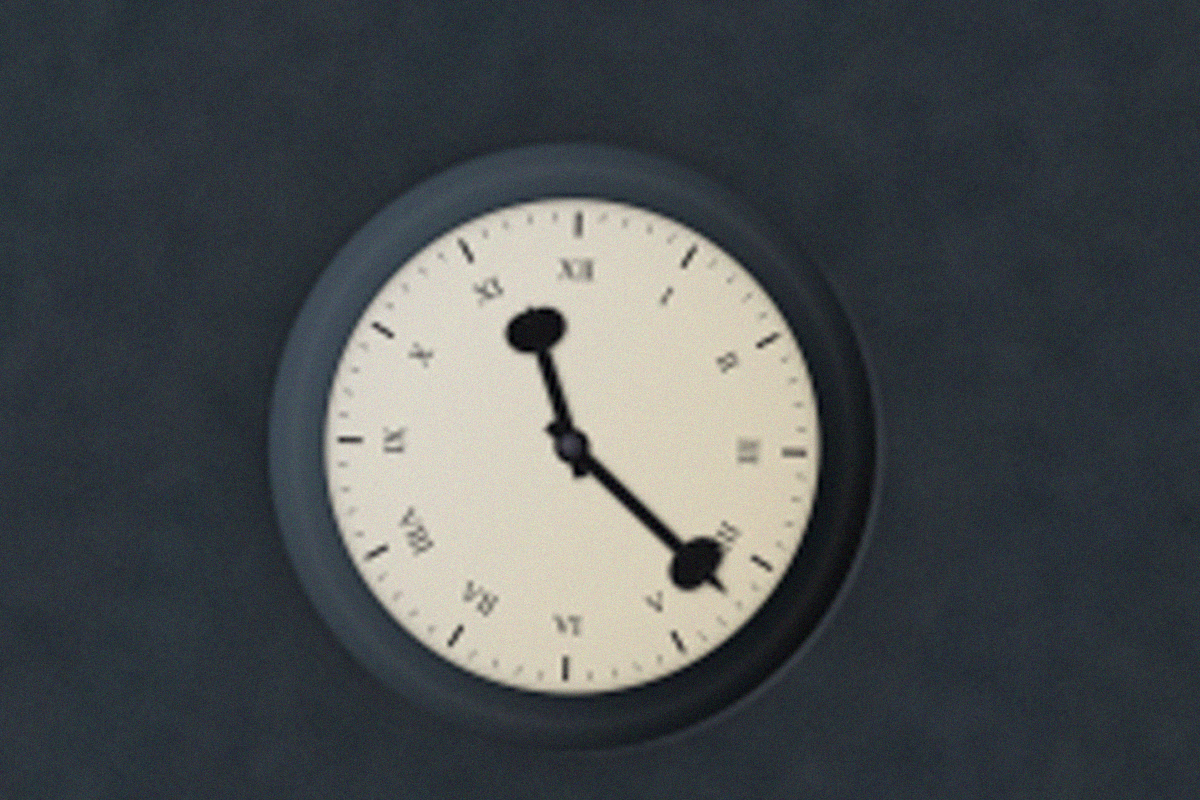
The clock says {"hour": 11, "minute": 22}
